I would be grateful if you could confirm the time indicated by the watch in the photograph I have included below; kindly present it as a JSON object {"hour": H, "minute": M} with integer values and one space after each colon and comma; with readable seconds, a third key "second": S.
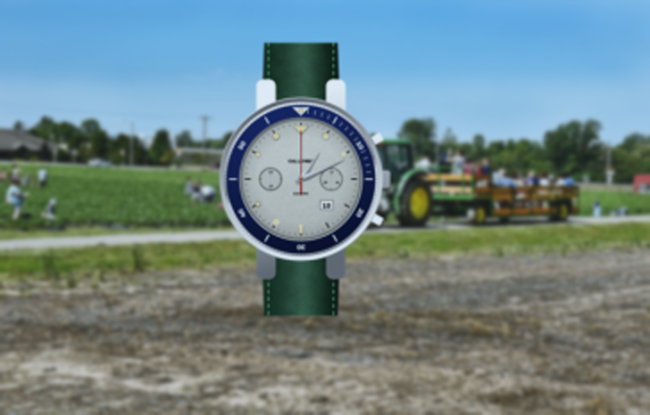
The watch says {"hour": 1, "minute": 11}
